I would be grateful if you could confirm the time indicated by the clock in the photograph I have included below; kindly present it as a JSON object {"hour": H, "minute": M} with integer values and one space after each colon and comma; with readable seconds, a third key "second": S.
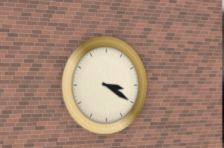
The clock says {"hour": 3, "minute": 20}
